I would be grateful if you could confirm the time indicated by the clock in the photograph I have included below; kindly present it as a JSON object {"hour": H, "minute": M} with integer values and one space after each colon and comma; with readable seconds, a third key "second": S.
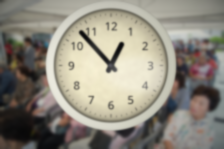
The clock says {"hour": 12, "minute": 53}
